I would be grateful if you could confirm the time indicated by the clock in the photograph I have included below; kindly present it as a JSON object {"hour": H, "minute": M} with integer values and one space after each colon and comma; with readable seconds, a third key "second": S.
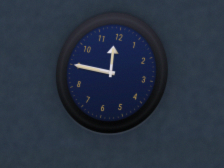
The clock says {"hour": 11, "minute": 45}
